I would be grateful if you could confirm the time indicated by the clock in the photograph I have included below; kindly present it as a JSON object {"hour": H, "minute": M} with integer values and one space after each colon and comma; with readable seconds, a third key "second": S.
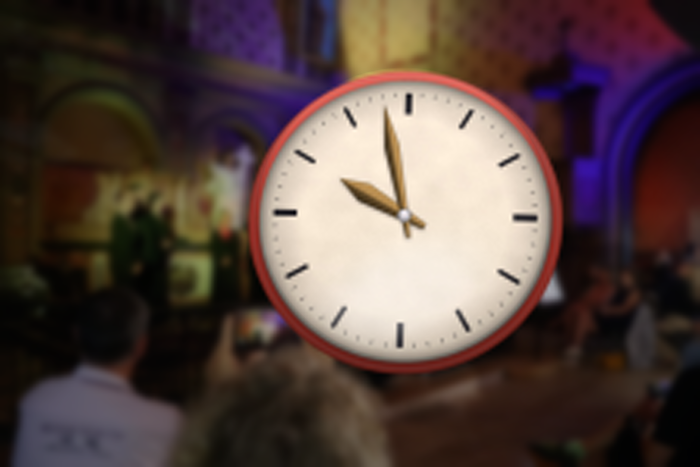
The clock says {"hour": 9, "minute": 58}
